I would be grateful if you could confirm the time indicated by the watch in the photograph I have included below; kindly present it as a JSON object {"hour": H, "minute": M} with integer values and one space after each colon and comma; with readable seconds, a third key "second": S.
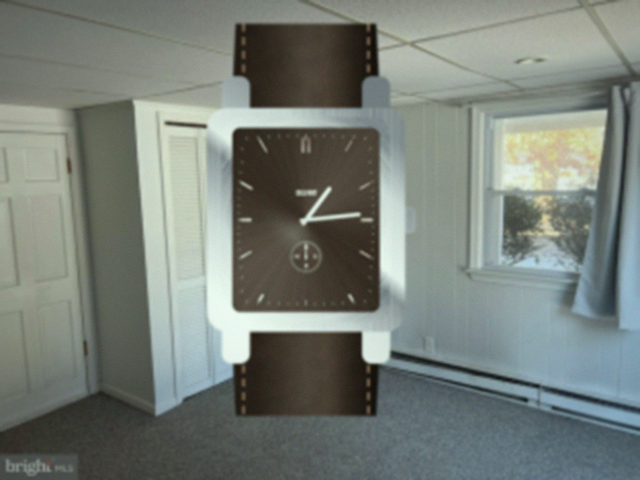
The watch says {"hour": 1, "minute": 14}
